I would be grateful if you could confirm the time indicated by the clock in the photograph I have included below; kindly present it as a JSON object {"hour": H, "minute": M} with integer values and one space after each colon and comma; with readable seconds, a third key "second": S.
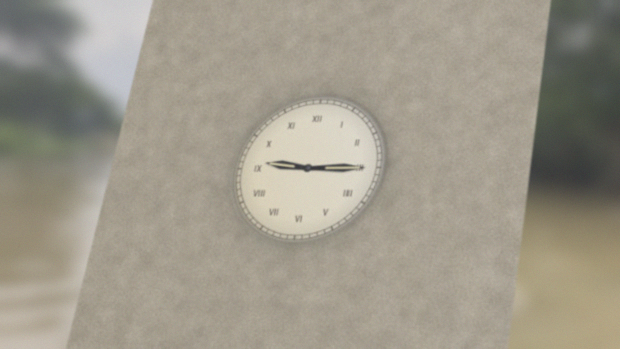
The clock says {"hour": 9, "minute": 15}
